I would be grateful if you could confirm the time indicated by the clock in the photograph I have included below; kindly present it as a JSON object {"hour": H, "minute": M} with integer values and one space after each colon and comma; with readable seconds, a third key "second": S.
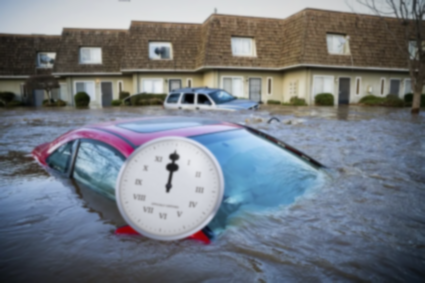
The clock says {"hour": 12, "minute": 0}
